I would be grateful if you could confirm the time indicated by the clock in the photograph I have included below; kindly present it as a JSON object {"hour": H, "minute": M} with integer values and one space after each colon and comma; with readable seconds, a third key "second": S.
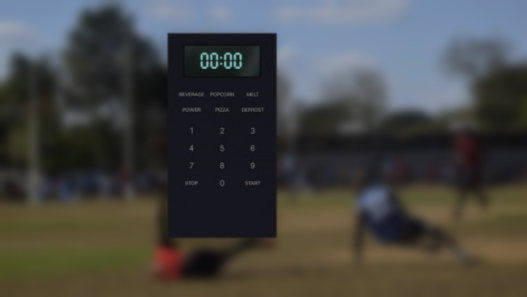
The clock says {"hour": 0, "minute": 0}
